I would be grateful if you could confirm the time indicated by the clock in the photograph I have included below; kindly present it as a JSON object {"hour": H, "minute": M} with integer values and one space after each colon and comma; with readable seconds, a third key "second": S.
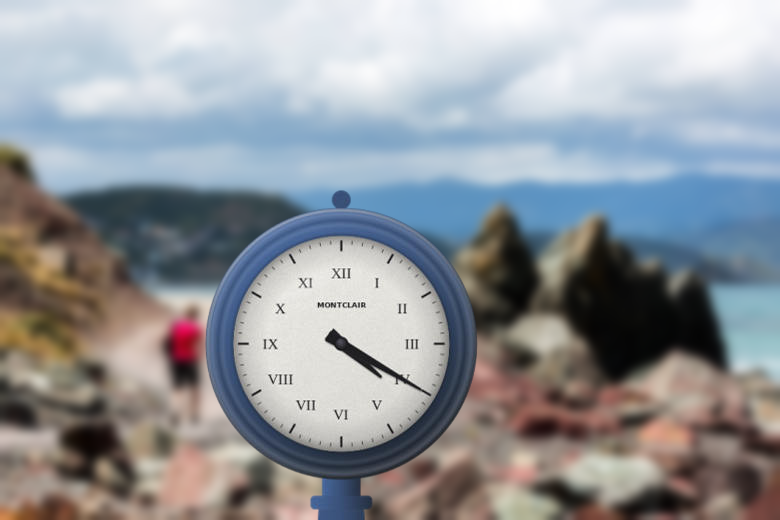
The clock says {"hour": 4, "minute": 20}
